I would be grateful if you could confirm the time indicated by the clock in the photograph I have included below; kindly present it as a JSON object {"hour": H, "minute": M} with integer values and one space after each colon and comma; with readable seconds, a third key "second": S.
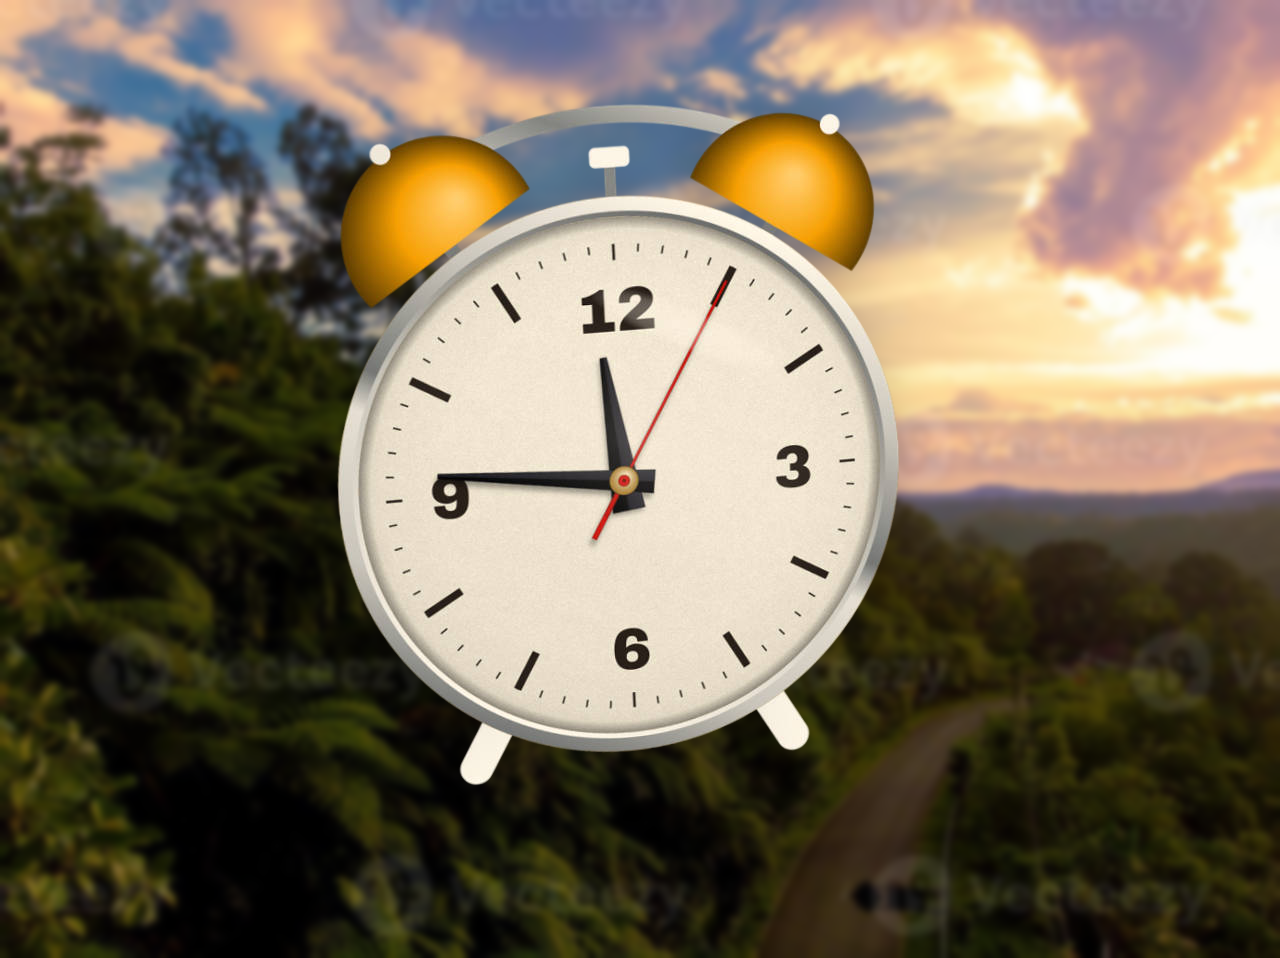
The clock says {"hour": 11, "minute": 46, "second": 5}
